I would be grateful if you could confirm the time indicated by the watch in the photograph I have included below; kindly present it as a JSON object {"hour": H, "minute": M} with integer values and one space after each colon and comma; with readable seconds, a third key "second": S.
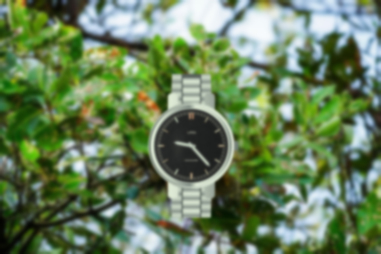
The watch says {"hour": 9, "minute": 23}
